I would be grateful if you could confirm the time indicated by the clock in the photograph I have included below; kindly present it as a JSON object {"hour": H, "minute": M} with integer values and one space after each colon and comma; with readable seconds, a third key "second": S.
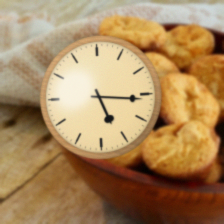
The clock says {"hour": 5, "minute": 16}
